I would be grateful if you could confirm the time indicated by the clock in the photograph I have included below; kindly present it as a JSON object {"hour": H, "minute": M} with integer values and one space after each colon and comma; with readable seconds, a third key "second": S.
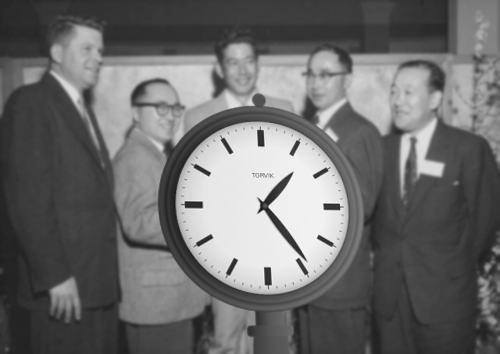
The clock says {"hour": 1, "minute": 24}
